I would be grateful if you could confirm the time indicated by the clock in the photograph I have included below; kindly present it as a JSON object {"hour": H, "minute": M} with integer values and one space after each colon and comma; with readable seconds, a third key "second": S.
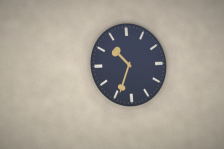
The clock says {"hour": 10, "minute": 34}
